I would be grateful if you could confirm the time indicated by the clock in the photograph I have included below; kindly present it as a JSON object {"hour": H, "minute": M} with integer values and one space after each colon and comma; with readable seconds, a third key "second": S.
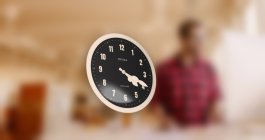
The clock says {"hour": 4, "minute": 19}
